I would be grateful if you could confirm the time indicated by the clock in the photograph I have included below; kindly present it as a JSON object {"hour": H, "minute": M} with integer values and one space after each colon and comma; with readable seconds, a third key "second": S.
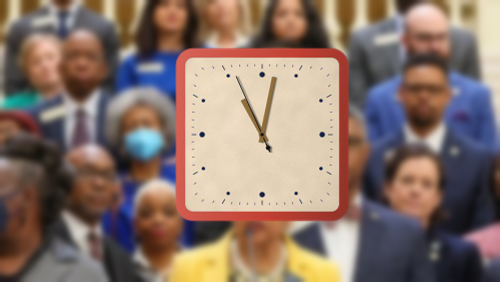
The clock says {"hour": 11, "minute": 1, "second": 56}
